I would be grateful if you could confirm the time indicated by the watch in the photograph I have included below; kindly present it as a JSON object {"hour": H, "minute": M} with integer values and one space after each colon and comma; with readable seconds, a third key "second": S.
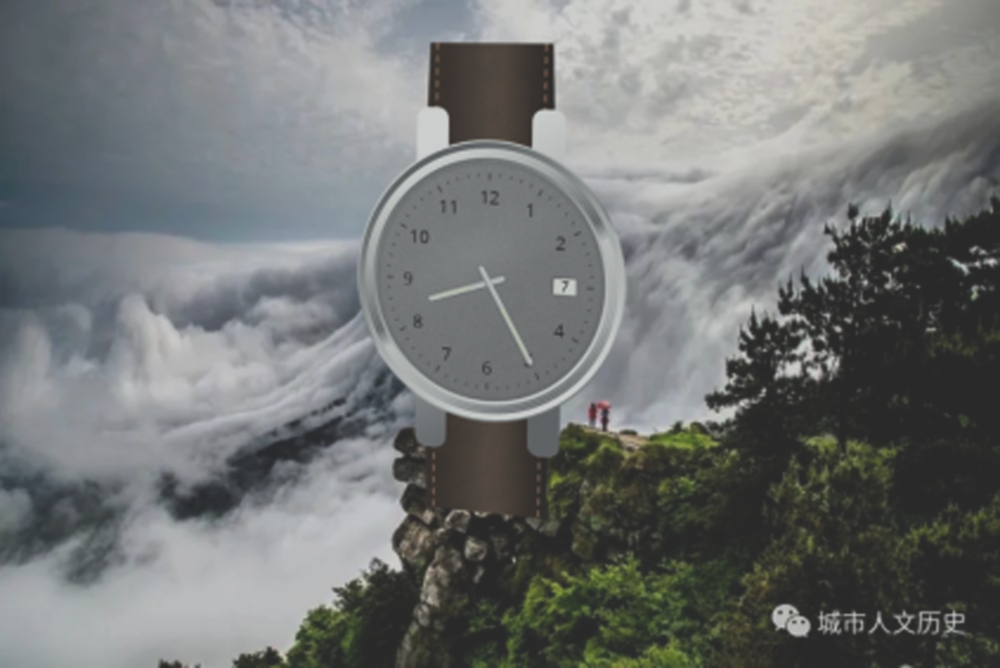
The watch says {"hour": 8, "minute": 25}
